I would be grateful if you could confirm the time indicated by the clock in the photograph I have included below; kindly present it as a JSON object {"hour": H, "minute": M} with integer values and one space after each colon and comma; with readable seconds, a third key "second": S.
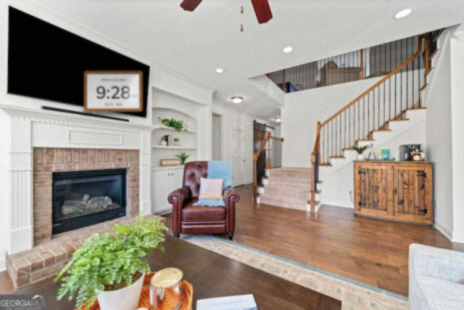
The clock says {"hour": 9, "minute": 28}
